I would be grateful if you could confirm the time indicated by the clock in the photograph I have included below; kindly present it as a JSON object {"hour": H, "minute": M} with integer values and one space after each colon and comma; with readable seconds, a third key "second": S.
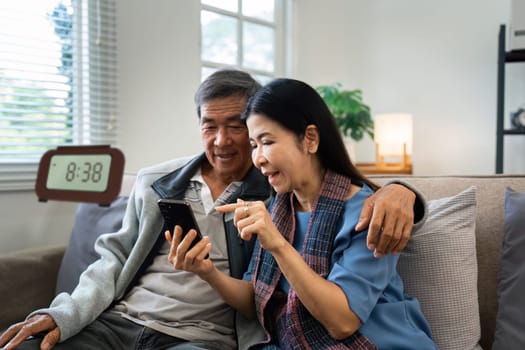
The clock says {"hour": 8, "minute": 38}
